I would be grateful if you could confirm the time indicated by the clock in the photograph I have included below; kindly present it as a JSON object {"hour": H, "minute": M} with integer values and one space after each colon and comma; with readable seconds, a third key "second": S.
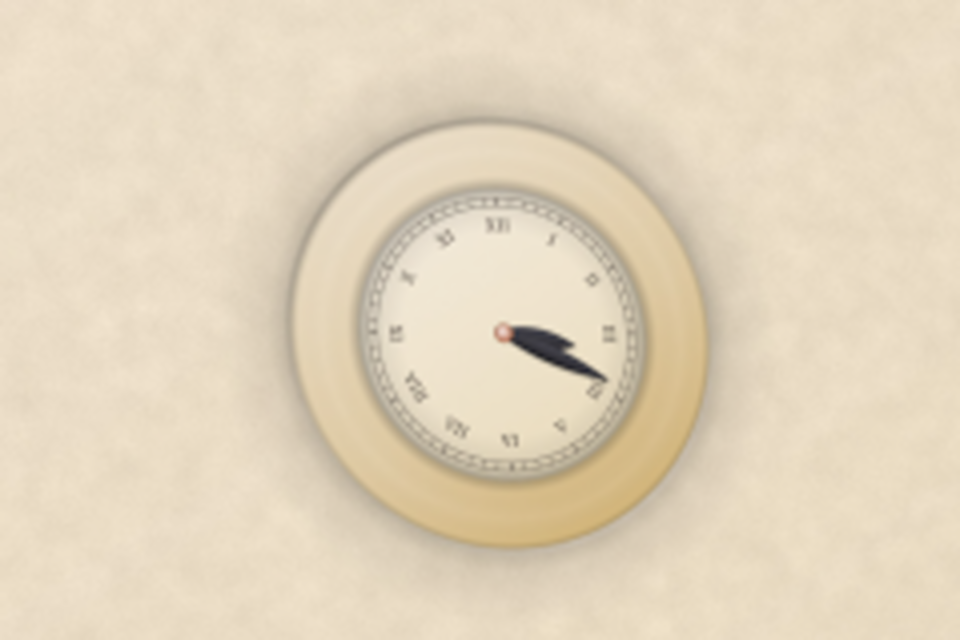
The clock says {"hour": 3, "minute": 19}
